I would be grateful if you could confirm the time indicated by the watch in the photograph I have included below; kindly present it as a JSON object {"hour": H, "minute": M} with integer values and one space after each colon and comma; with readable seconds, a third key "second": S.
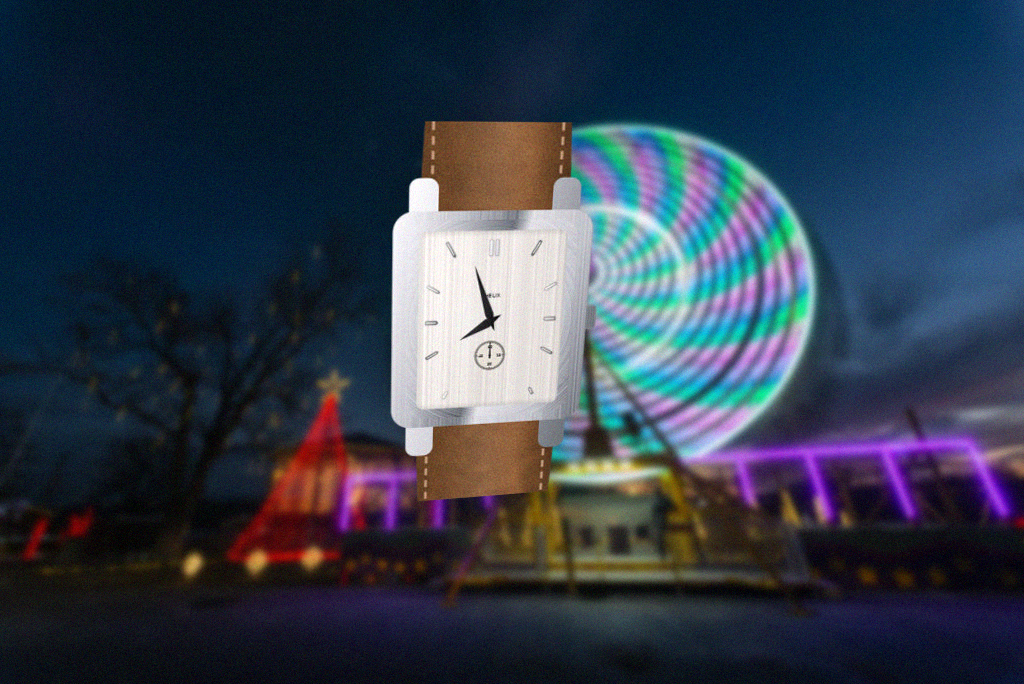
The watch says {"hour": 7, "minute": 57}
